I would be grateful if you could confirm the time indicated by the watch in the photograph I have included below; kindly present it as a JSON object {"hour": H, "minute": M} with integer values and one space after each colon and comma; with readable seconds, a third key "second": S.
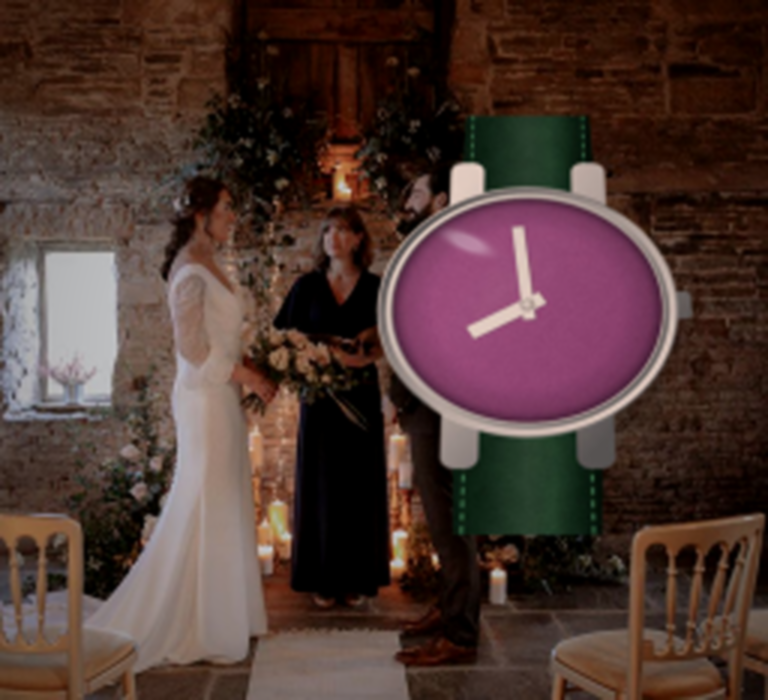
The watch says {"hour": 7, "minute": 59}
